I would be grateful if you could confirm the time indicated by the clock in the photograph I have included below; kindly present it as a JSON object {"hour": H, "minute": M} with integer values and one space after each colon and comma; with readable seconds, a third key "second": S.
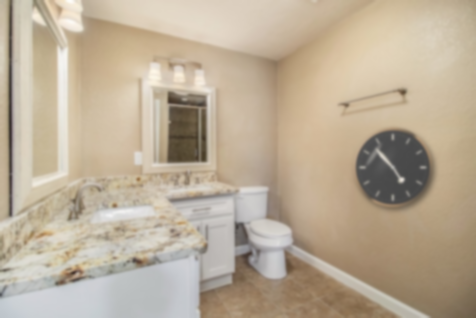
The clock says {"hour": 4, "minute": 53}
